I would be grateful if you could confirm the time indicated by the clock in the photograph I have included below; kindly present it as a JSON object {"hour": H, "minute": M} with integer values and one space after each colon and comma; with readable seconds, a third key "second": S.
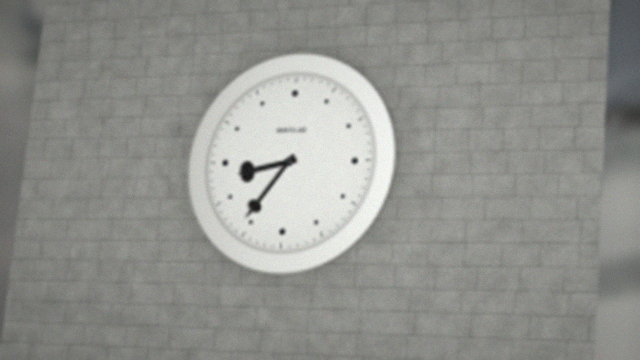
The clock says {"hour": 8, "minute": 36}
